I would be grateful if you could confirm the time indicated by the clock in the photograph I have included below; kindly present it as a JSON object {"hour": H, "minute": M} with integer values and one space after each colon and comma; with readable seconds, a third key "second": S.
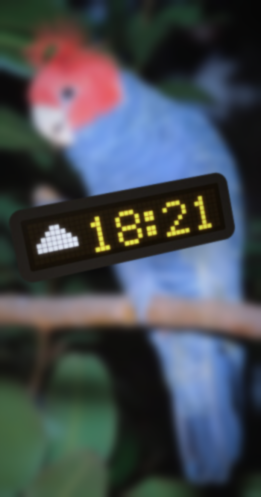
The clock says {"hour": 18, "minute": 21}
